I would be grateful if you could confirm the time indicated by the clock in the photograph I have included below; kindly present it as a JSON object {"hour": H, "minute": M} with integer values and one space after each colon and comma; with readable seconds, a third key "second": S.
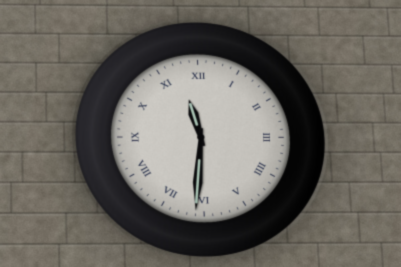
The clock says {"hour": 11, "minute": 31}
